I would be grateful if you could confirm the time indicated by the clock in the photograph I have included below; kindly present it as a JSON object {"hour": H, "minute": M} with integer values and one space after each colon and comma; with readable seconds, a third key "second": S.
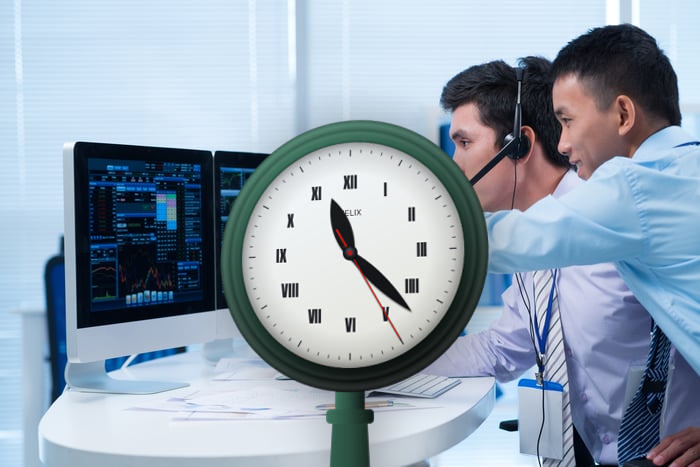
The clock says {"hour": 11, "minute": 22, "second": 25}
